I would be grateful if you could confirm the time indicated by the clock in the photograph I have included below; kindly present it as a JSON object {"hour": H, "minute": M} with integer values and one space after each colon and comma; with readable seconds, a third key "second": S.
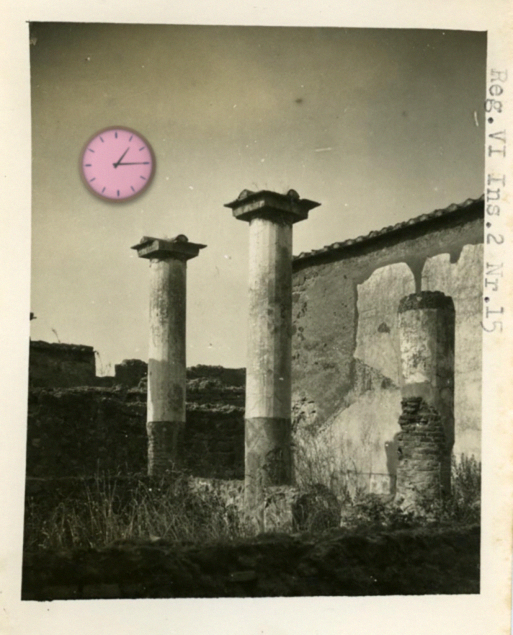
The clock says {"hour": 1, "minute": 15}
